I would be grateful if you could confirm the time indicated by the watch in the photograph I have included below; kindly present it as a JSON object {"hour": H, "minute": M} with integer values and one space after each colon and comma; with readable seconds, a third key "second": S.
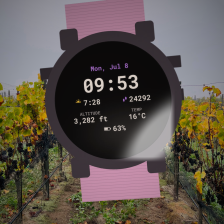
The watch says {"hour": 9, "minute": 53}
